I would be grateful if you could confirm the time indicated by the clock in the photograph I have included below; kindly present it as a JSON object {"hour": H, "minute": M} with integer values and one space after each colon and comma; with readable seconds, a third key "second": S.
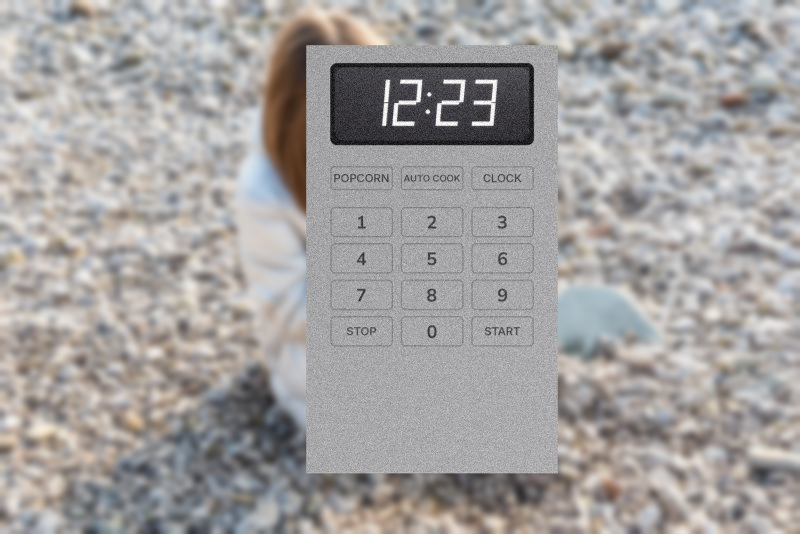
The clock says {"hour": 12, "minute": 23}
